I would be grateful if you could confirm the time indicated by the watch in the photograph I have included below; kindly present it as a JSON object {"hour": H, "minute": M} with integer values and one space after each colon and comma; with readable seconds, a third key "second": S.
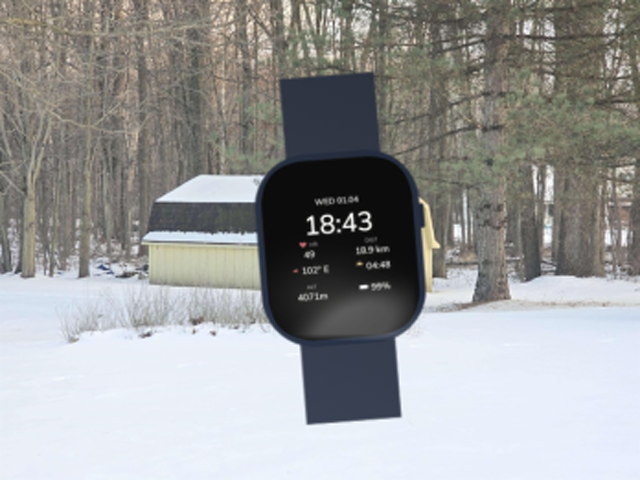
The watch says {"hour": 18, "minute": 43}
